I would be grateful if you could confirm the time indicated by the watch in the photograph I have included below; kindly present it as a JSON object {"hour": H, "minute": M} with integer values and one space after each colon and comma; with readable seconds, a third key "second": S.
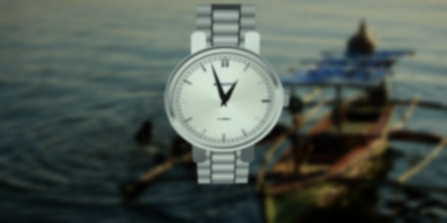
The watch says {"hour": 12, "minute": 57}
